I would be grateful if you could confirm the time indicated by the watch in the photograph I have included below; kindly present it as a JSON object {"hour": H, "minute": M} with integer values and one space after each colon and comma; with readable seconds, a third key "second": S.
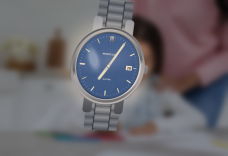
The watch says {"hour": 7, "minute": 5}
